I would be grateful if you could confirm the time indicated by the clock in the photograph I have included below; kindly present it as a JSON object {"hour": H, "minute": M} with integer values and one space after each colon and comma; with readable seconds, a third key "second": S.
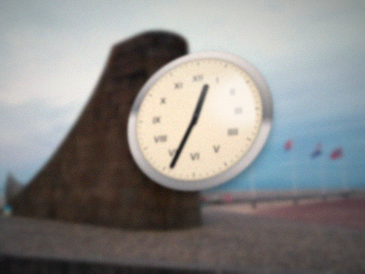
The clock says {"hour": 12, "minute": 34}
